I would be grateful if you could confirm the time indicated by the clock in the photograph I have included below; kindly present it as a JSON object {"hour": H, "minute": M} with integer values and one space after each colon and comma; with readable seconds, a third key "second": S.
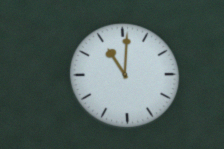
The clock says {"hour": 11, "minute": 1}
